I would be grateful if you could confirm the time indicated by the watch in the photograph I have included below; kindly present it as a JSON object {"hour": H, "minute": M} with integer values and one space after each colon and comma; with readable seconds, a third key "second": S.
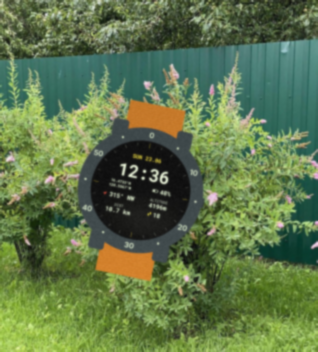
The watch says {"hour": 12, "minute": 36}
